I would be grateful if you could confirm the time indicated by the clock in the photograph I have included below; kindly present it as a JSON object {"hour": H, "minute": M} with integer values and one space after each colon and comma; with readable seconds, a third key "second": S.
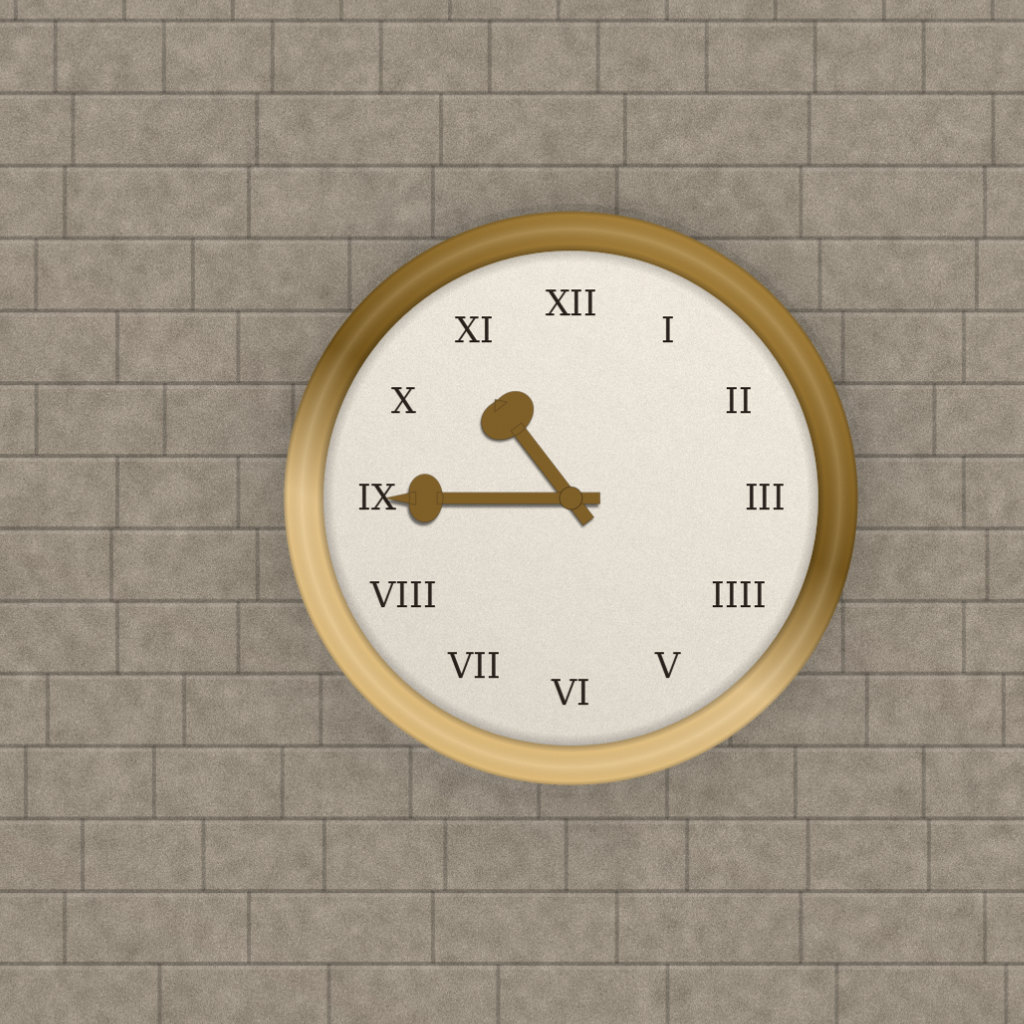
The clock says {"hour": 10, "minute": 45}
